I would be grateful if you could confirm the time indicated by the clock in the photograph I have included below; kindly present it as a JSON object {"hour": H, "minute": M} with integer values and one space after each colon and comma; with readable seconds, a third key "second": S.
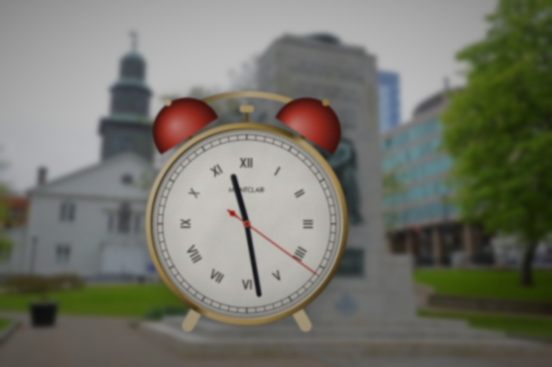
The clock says {"hour": 11, "minute": 28, "second": 21}
